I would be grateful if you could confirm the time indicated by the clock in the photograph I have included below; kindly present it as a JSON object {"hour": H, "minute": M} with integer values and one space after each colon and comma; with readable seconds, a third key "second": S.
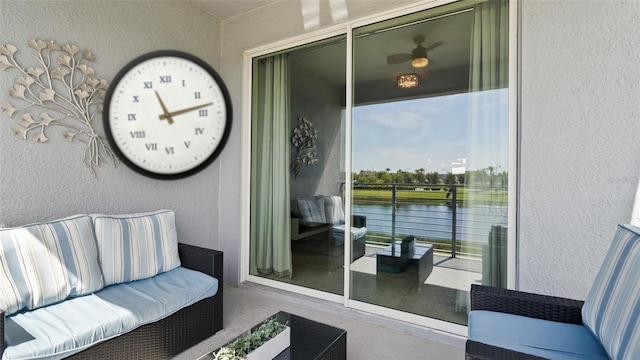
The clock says {"hour": 11, "minute": 13}
